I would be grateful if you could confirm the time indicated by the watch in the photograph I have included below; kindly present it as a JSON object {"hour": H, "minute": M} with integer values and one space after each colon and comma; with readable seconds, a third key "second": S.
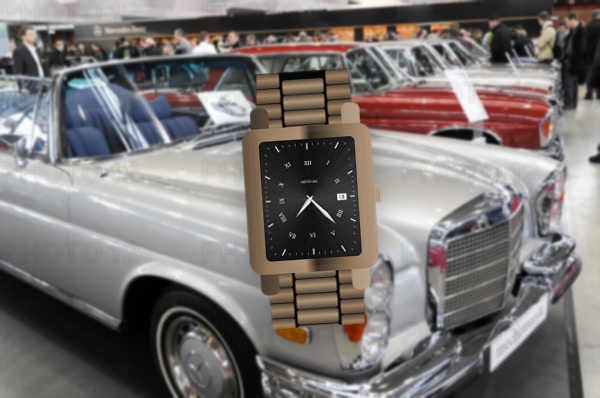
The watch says {"hour": 7, "minute": 23}
